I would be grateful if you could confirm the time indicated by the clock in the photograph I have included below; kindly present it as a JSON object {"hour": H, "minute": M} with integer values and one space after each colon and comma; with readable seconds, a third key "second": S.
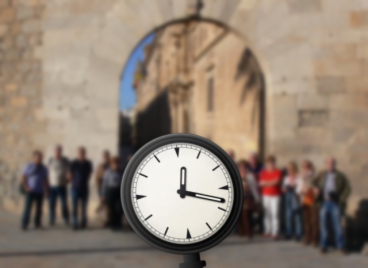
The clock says {"hour": 12, "minute": 18}
